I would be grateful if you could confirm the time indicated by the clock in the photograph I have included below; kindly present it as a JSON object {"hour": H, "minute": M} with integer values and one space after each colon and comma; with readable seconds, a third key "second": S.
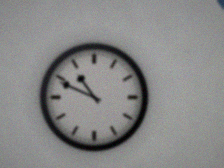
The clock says {"hour": 10, "minute": 49}
